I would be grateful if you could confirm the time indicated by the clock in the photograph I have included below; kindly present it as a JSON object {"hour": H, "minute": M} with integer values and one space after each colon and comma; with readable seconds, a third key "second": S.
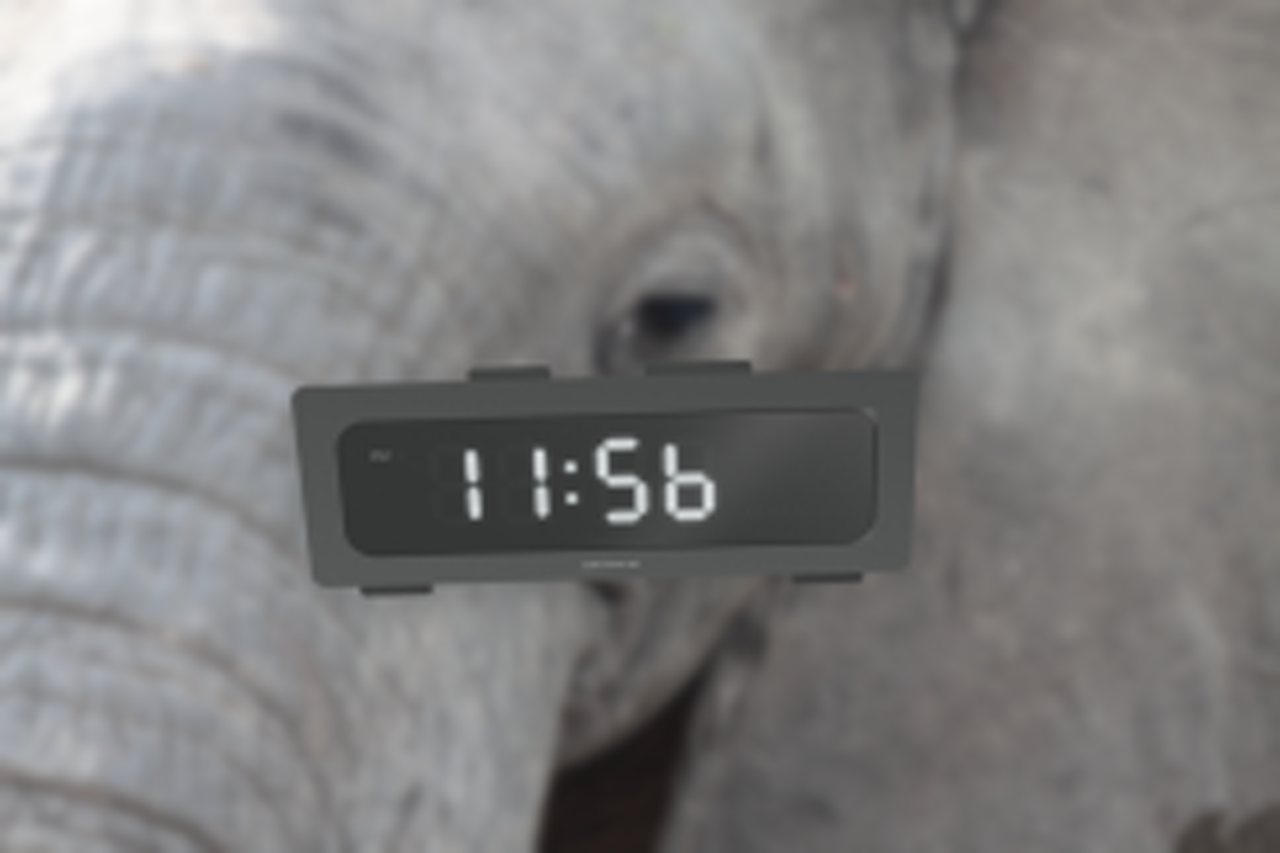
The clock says {"hour": 11, "minute": 56}
